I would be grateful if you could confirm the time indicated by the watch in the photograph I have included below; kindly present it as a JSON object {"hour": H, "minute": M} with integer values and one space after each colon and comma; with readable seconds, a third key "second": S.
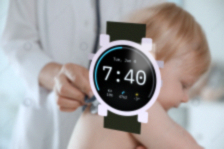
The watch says {"hour": 7, "minute": 40}
